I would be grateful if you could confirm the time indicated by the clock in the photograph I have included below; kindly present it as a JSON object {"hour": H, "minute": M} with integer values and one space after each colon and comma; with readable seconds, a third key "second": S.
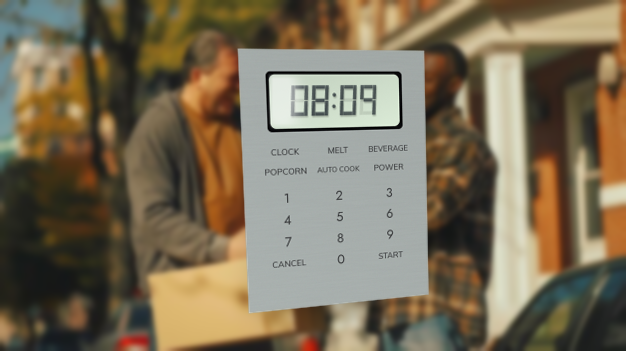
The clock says {"hour": 8, "minute": 9}
